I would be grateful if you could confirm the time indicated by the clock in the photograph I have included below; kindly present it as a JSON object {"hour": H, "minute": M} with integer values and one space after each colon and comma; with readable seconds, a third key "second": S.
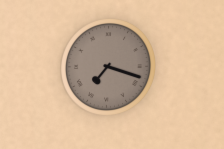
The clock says {"hour": 7, "minute": 18}
